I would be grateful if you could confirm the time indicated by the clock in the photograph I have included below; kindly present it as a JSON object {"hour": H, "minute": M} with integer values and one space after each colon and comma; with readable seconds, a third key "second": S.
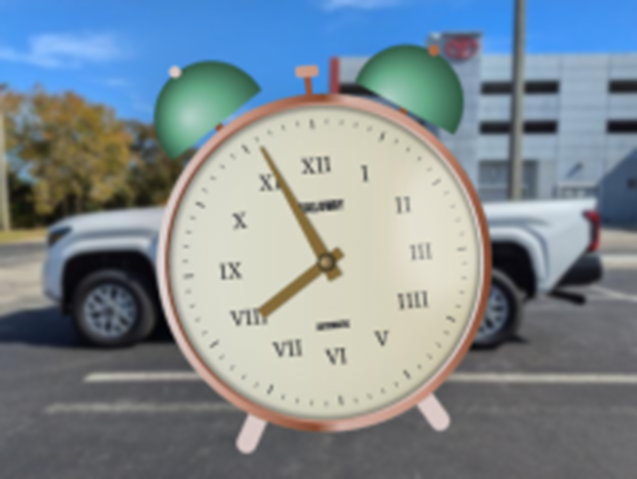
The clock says {"hour": 7, "minute": 56}
